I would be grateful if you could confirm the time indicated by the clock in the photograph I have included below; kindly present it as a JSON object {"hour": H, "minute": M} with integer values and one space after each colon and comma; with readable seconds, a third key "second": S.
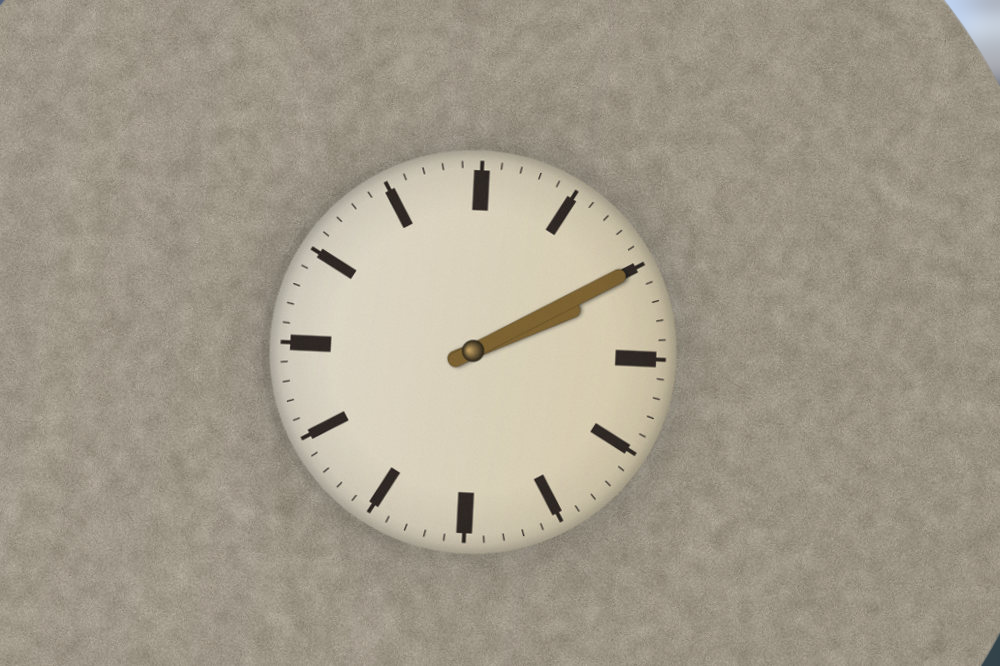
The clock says {"hour": 2, "minute": 10}
